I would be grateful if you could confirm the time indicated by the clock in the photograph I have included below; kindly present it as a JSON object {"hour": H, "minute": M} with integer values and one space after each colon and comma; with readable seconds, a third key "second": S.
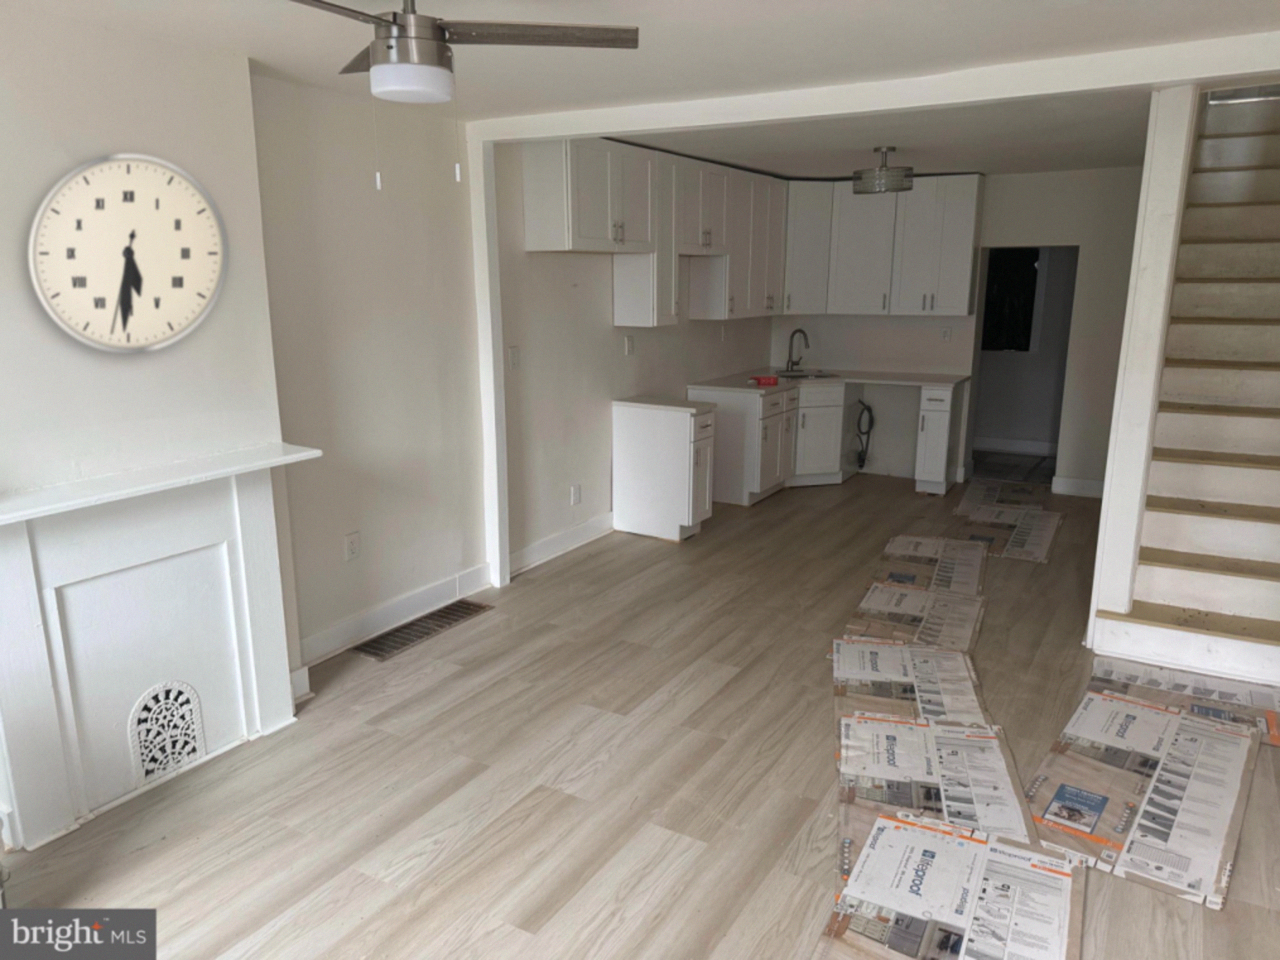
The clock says {"hour": 5, "minute": 30, "second": 32}
